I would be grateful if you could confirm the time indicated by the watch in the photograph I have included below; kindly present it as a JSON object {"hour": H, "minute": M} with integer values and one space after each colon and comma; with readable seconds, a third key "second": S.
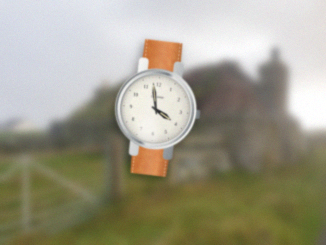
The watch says {"hour": 3, "minute": 58}
